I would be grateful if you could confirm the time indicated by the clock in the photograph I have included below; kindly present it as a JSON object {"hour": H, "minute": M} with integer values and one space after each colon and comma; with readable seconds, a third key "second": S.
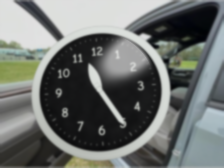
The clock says {"hour": 11, "minute": 25}
